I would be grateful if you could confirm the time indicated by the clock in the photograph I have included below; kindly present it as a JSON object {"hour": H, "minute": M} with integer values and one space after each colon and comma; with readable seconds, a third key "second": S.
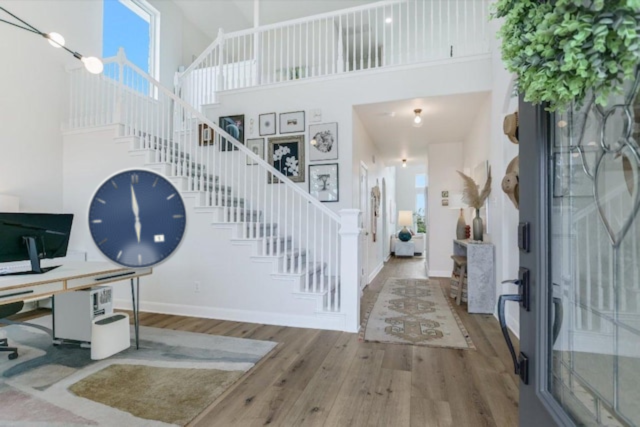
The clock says {"hour": 5, "minute": 59}
